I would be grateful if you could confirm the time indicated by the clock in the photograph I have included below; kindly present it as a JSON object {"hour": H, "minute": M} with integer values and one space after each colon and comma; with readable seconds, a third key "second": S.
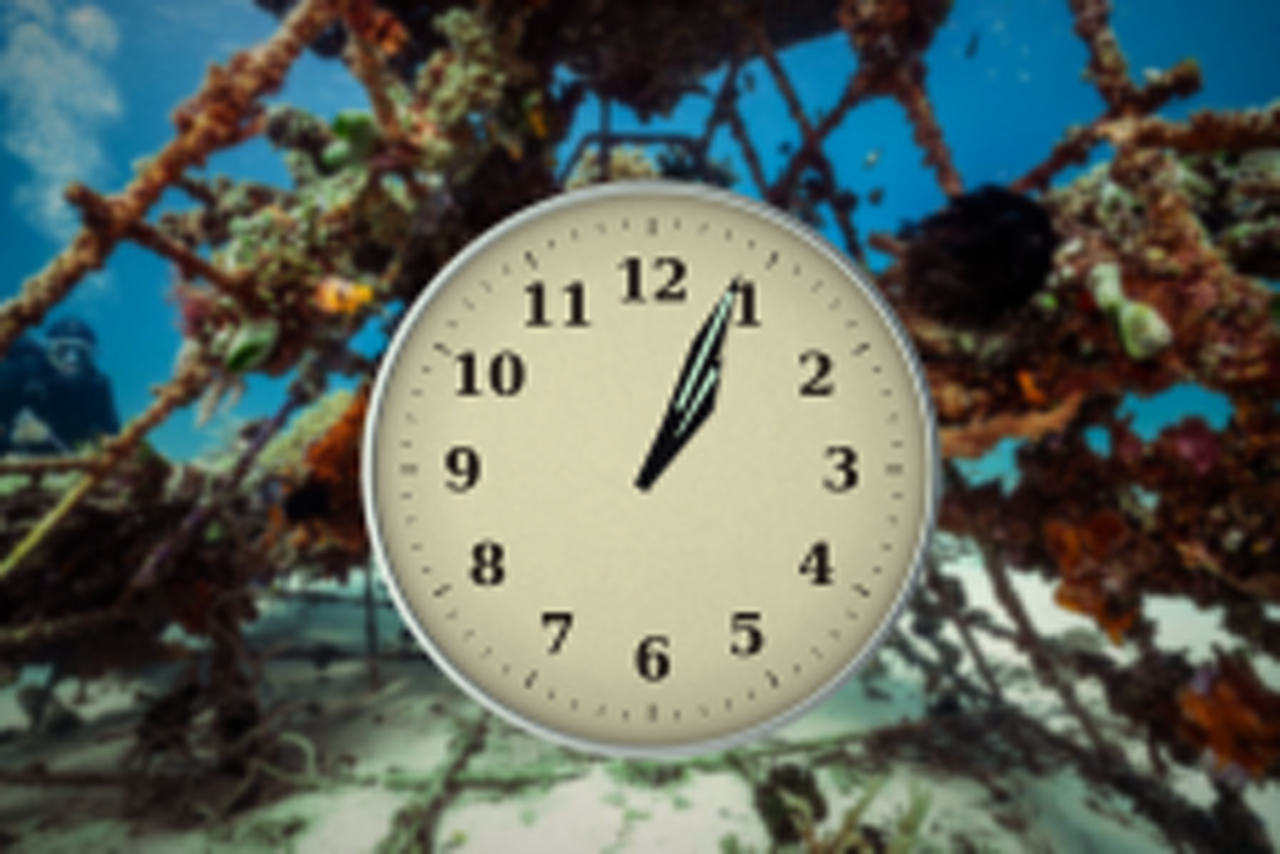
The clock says {"hour": 1, "minute": 4}
